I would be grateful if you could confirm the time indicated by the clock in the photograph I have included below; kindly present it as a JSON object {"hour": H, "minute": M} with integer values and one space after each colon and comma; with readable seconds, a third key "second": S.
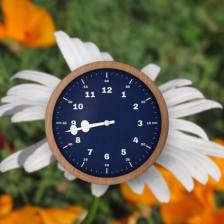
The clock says {"hour": 8, "minute": 43}
